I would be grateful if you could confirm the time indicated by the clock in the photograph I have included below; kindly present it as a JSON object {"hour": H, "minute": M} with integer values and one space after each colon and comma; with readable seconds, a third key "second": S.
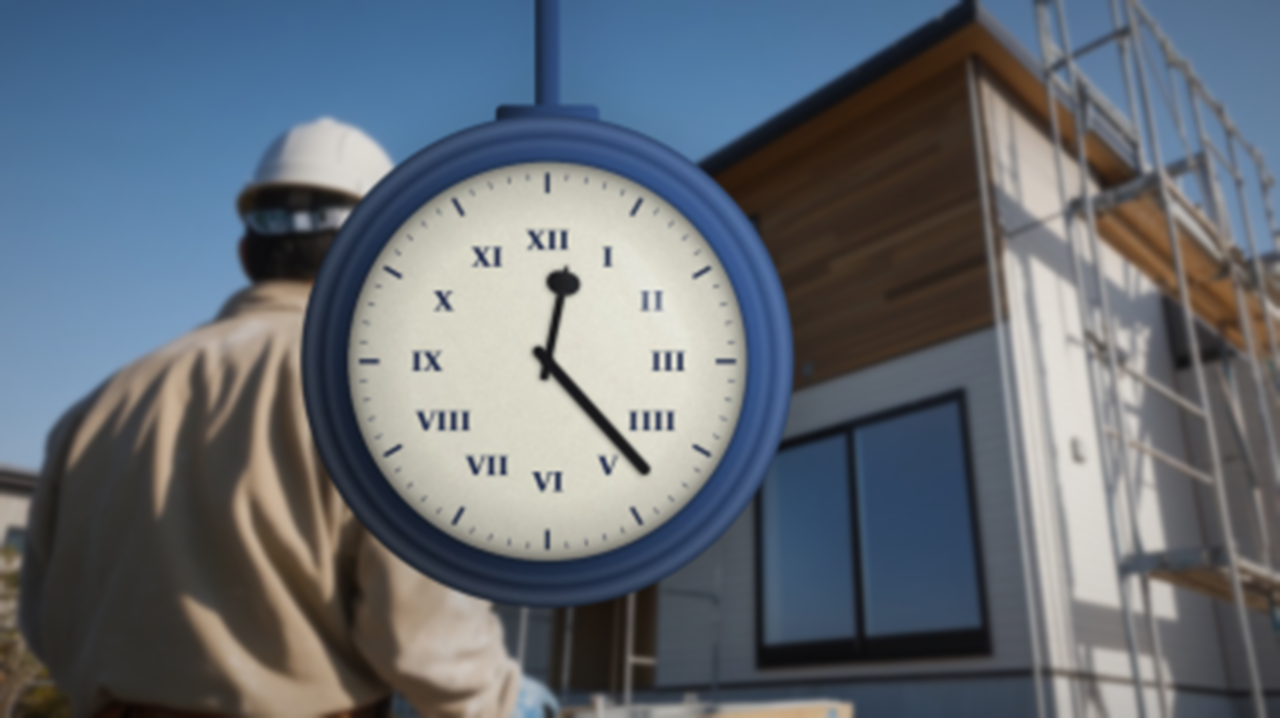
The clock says {"hour": 12, "minute": 23}
